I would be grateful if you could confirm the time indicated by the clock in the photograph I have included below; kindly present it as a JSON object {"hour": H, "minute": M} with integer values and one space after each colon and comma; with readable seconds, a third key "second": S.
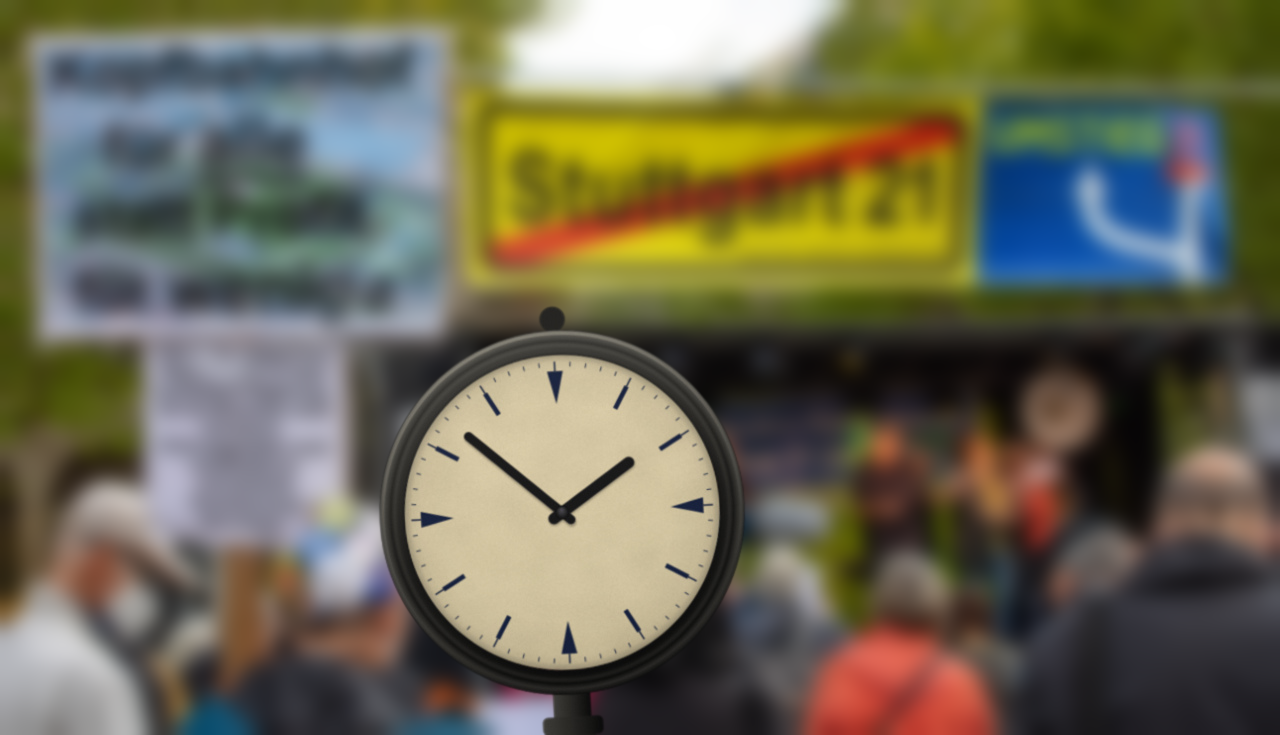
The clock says {"hour": 1, "minute": 52}
